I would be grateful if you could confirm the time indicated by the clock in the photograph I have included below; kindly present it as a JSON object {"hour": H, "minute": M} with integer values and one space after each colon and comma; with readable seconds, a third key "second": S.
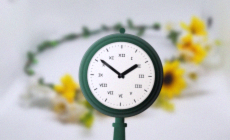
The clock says {"hour": 1, "minute": 51}
